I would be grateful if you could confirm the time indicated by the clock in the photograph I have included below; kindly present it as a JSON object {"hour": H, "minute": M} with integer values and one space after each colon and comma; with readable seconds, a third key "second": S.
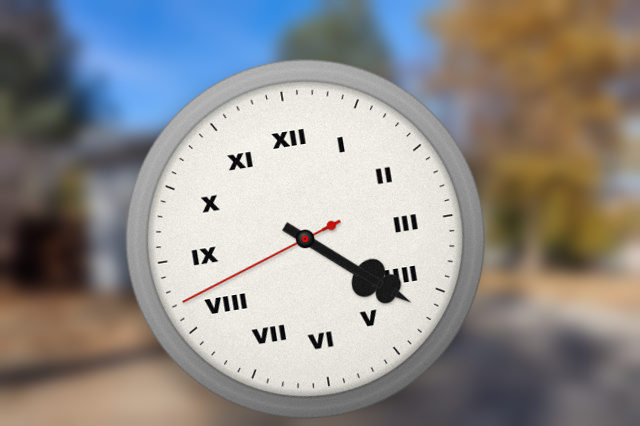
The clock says {"hour": 4, "minute": 21, "second": 42}
